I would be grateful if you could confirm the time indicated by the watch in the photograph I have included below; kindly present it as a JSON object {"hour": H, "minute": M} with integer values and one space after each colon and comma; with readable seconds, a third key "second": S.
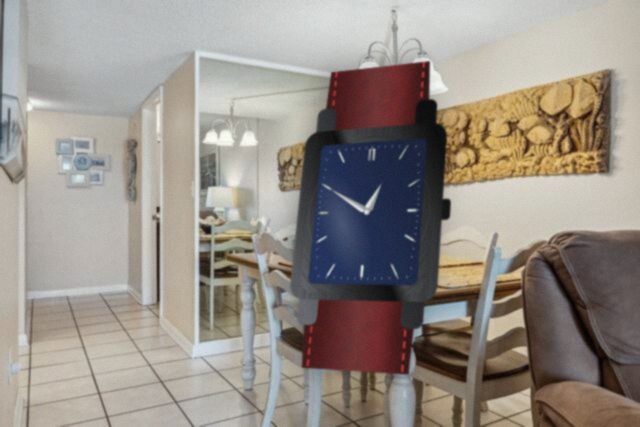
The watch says {"hour": 12, "minute": 50}
